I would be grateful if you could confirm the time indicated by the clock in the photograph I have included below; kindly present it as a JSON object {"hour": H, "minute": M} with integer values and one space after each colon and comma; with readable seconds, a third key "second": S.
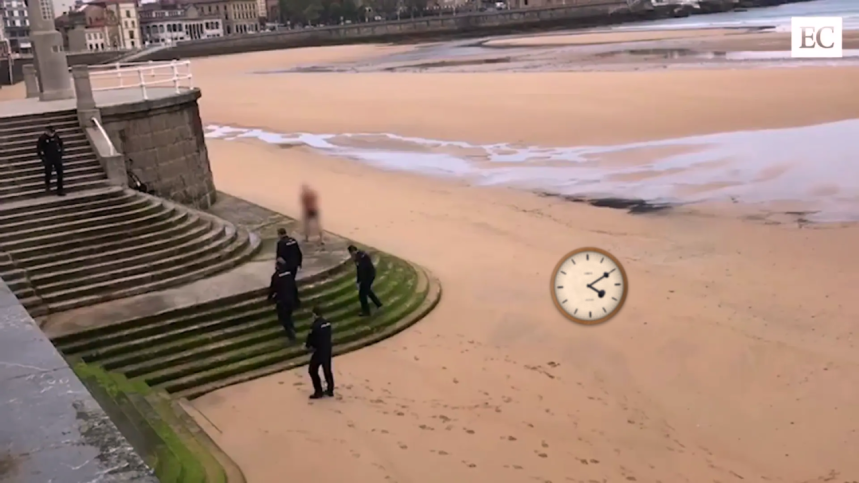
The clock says {"hour": 4, "minute": 10}
